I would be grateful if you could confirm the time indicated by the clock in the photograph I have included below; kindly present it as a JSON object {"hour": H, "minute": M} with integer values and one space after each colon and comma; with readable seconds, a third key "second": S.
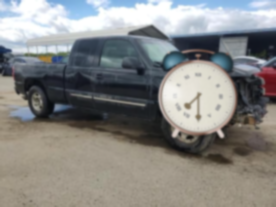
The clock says {"hour": 7, "minute": 30}
